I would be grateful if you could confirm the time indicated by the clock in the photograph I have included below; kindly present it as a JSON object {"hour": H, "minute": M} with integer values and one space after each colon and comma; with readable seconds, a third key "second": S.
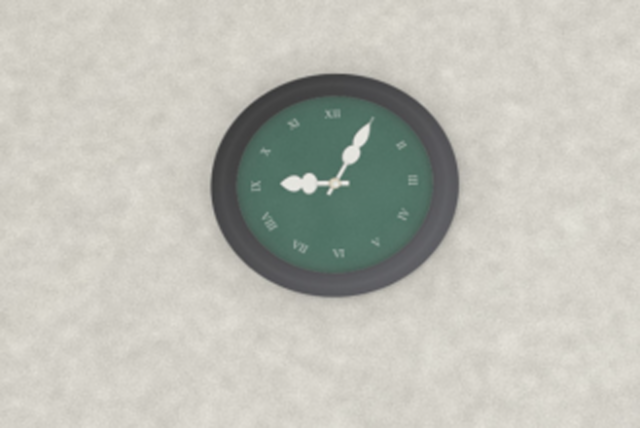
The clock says {"hour": 9, "minute": 5}
